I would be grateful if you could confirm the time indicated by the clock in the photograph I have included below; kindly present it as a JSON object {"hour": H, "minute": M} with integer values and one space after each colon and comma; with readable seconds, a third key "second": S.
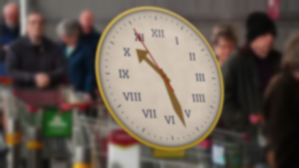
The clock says {"hour": 10, "minute": 26, "second": 55}
